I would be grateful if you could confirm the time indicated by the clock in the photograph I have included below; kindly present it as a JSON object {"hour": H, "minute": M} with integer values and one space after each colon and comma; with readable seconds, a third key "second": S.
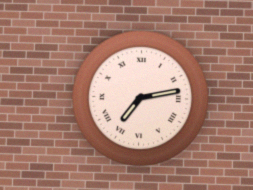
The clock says {"hour": 7, "minute": 13}
